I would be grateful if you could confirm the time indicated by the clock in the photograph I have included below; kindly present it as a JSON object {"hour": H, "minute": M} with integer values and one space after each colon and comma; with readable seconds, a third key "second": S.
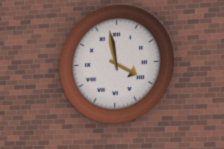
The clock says {"hour": 3, "minute": 58}
